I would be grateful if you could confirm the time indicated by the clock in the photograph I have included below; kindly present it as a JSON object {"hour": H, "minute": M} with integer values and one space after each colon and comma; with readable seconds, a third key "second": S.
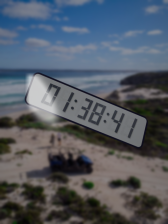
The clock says {"hour": 1, "minute": 38, "second": 41}
